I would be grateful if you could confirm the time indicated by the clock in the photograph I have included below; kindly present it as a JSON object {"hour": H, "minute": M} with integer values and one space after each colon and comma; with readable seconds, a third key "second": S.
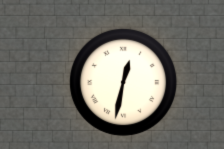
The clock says {"hour": 12, "minute": 32}
